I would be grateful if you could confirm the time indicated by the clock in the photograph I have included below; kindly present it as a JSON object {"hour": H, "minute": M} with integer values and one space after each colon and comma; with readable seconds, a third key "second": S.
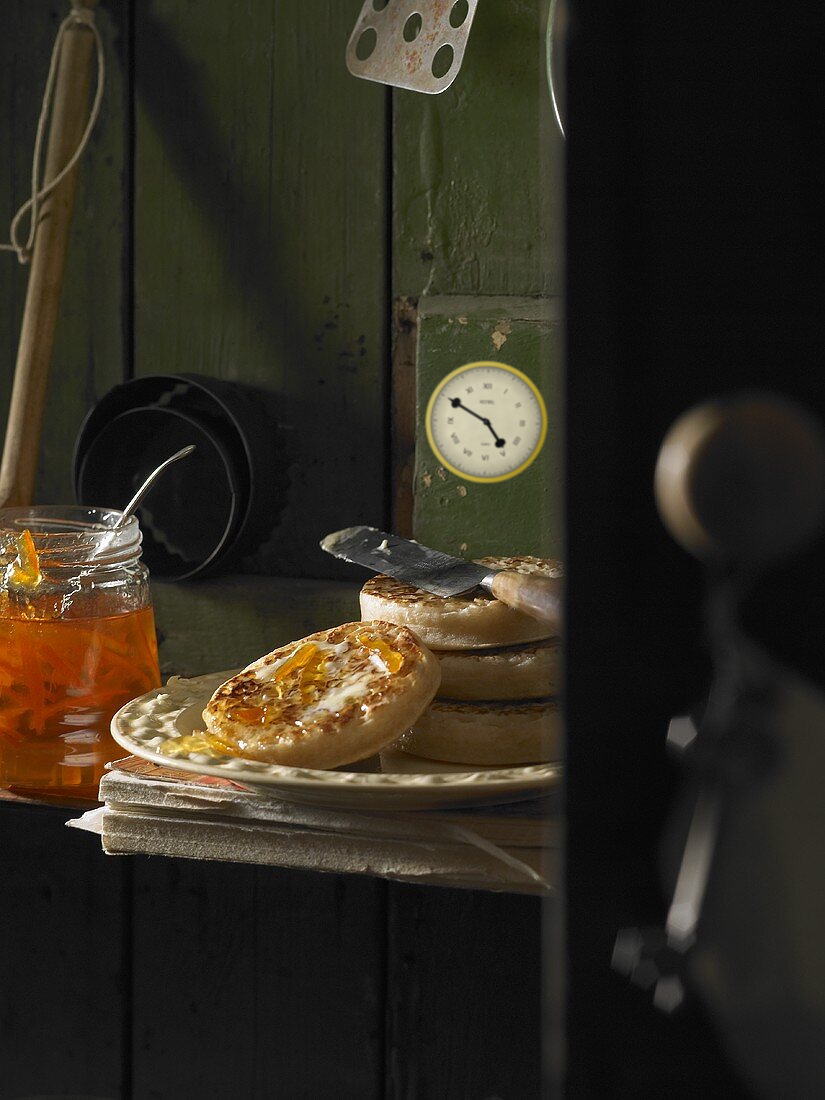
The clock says {"hour": 4, "minute": 50}
